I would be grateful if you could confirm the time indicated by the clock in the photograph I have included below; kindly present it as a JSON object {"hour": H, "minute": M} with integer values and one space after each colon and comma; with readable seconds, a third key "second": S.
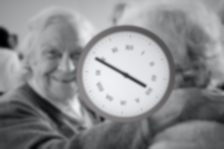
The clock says {"hour": 3, "minute": 49}
